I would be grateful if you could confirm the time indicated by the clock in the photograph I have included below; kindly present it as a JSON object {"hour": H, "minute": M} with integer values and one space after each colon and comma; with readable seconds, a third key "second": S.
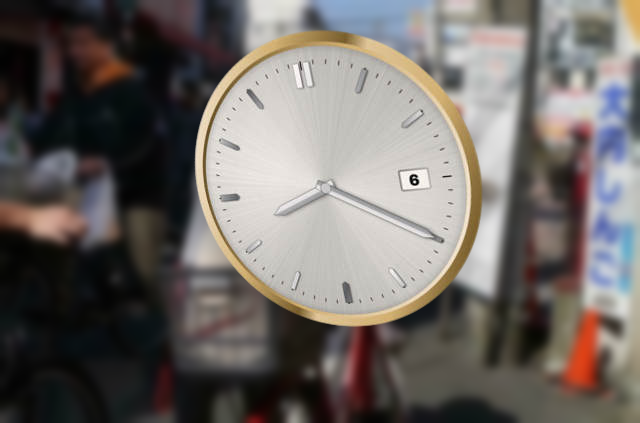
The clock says {"hour": 8, "minute": 20}
